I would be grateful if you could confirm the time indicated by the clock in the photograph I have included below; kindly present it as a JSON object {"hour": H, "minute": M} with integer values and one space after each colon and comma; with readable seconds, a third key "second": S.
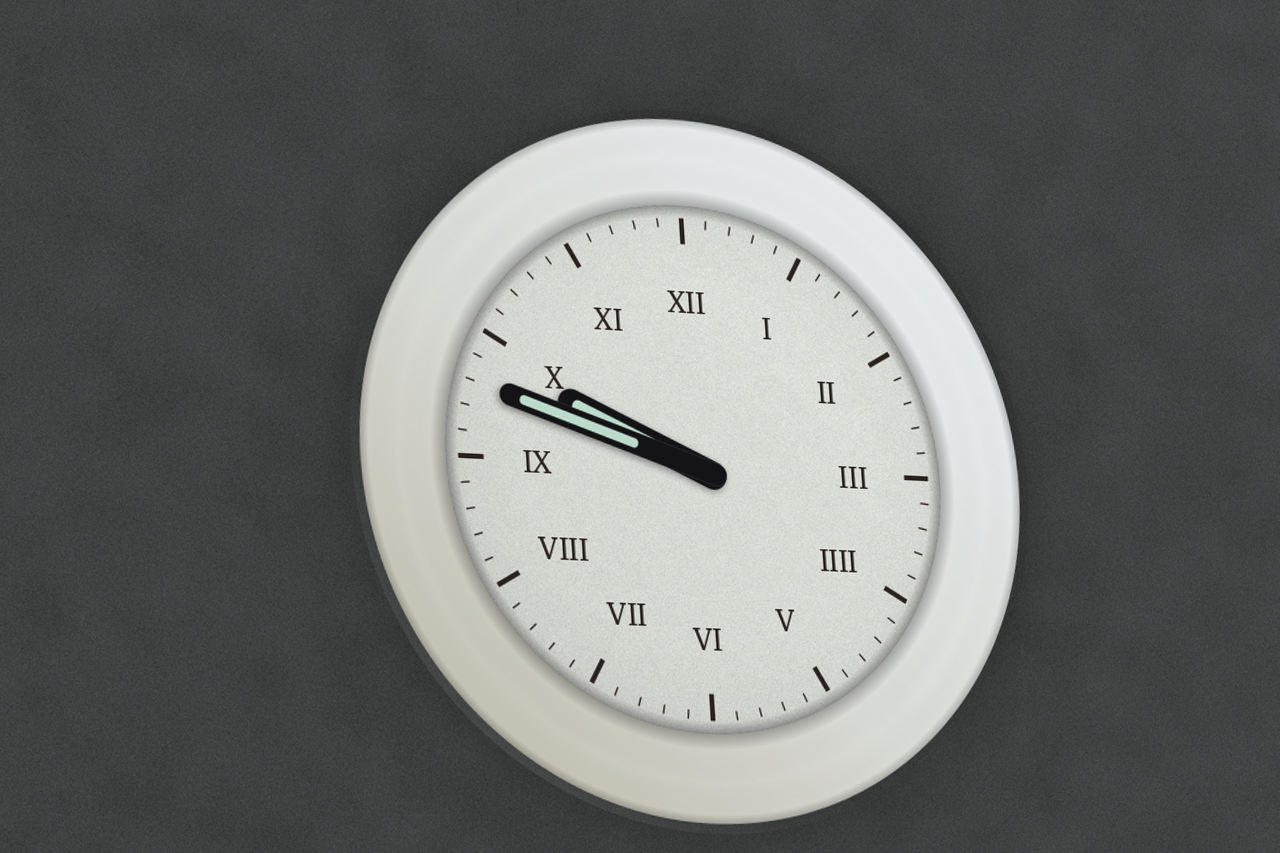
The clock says {"hour": 9, "minute": 48}
